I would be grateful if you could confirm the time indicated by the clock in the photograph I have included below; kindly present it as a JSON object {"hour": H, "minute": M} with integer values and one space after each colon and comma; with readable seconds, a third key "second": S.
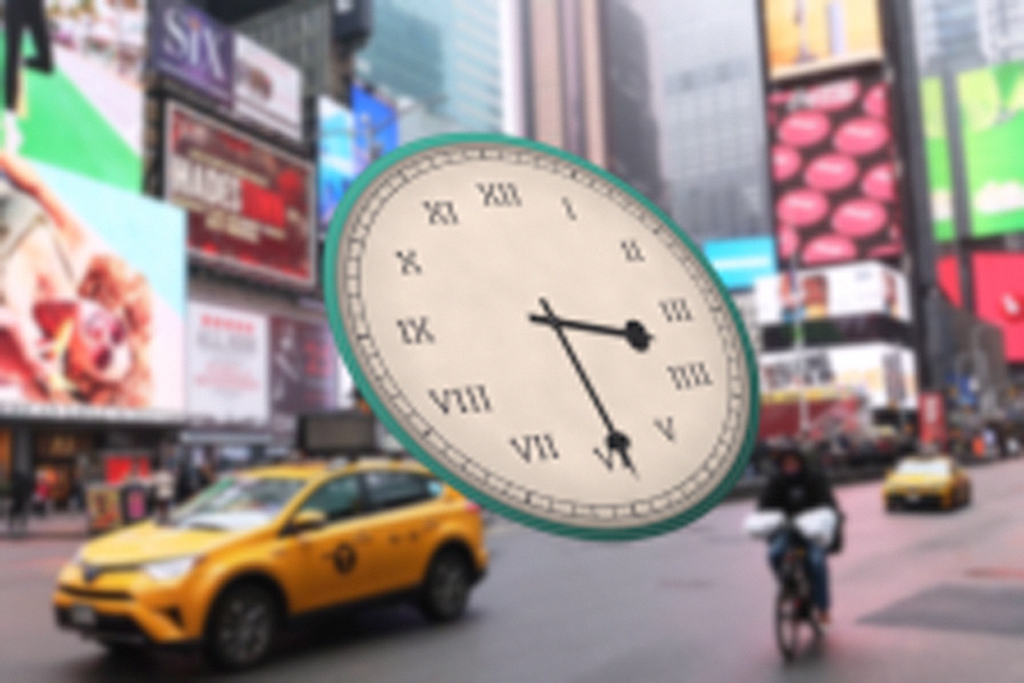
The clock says {"hour": 3, "minute": 29}
